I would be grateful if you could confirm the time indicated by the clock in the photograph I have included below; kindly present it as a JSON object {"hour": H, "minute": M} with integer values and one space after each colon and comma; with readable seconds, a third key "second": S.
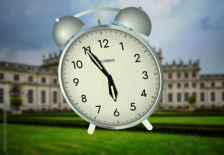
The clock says {"hour": 5, "minute": 55}
